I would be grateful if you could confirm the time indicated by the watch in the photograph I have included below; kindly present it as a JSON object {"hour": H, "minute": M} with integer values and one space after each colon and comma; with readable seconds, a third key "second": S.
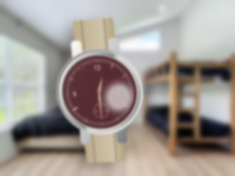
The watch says {"hour": 12, "minute": 30}
